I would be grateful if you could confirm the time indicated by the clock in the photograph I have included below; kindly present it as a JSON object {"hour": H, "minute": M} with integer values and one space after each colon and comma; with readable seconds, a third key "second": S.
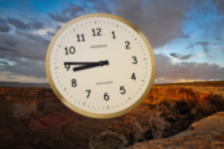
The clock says {"hour": 8, "minute": 46}
